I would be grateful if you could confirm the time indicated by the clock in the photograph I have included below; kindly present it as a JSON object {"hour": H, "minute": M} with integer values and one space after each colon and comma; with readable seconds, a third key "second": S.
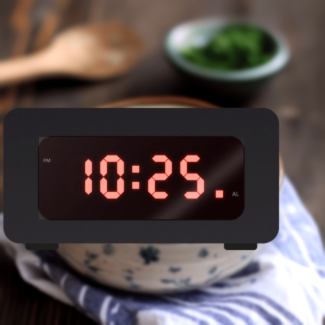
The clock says {"hour": 10, "minute": 25}
